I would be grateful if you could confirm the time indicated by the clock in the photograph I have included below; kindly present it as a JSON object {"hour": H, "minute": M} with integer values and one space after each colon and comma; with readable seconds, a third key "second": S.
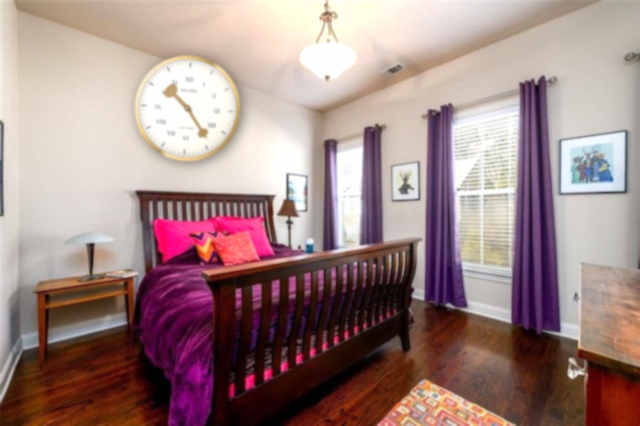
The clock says {"hour": 10, "minute": 24}
